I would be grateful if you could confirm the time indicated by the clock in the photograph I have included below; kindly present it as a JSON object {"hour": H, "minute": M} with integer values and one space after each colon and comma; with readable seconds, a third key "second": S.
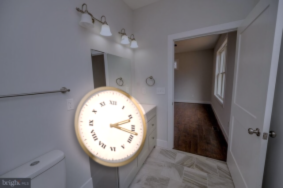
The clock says {"hour": 2, "minute": 17}
